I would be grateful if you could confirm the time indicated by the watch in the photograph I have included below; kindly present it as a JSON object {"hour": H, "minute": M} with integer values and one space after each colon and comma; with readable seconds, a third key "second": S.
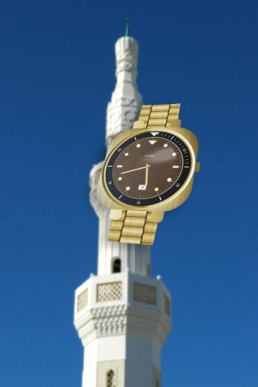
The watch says {"hour": 5, "minute": 42}
